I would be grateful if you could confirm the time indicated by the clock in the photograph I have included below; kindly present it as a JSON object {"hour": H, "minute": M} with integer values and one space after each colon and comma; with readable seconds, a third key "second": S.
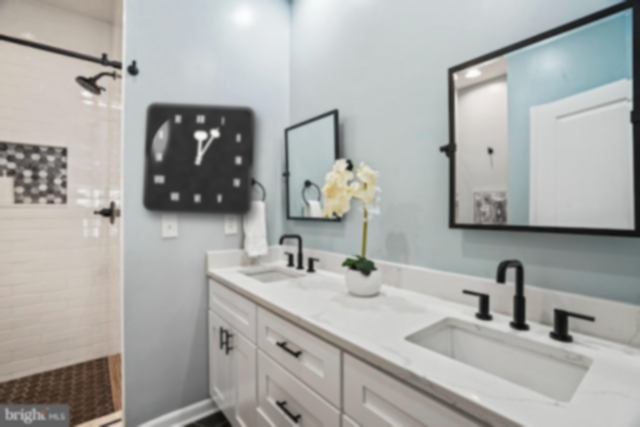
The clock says {"hour": 12, "minute": 5}
